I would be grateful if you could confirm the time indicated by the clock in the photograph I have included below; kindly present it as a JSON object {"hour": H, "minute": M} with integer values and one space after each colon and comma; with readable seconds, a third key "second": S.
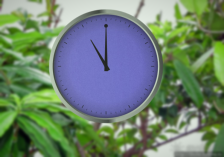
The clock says {"hour": 11, "minute": 0}
